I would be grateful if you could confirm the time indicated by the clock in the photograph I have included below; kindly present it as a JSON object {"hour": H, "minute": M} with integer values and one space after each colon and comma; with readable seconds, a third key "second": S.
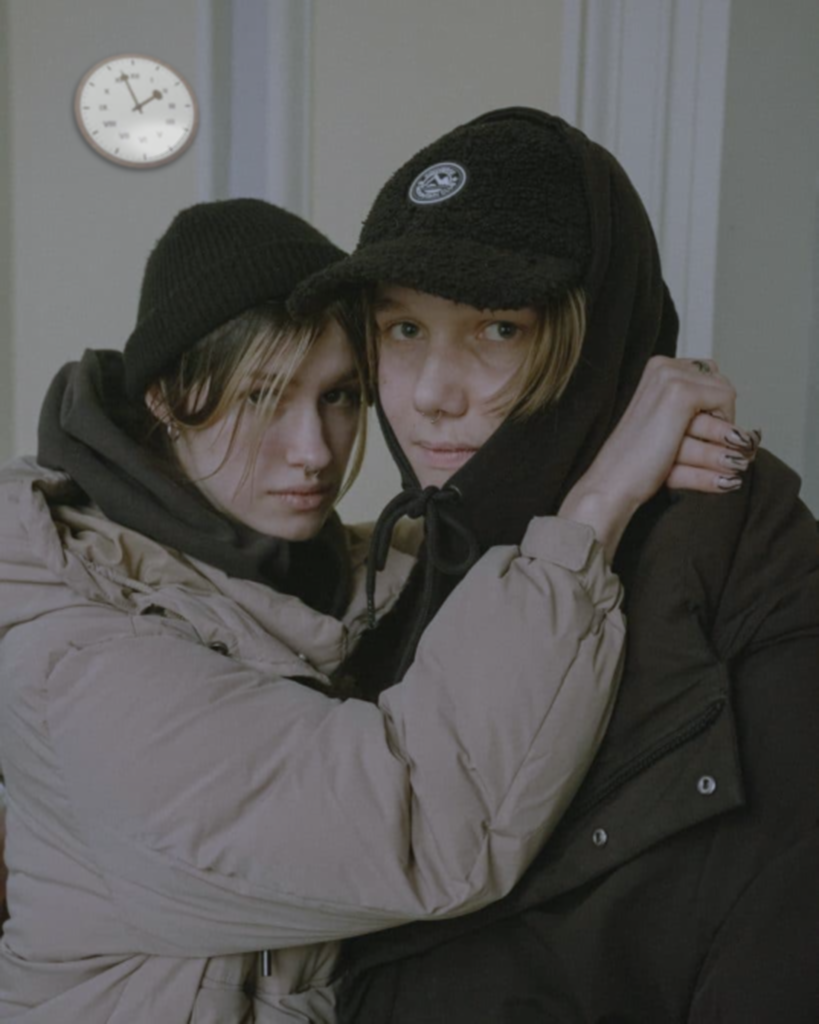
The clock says {"hour": 1, "minute": 57}
